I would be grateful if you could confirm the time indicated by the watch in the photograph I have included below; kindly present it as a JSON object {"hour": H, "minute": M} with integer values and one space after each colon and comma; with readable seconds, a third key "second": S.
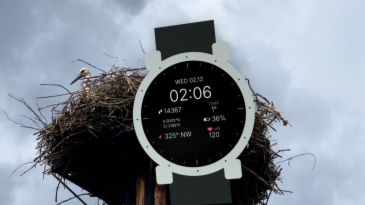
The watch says {"hour": 2, "minute": 6}
